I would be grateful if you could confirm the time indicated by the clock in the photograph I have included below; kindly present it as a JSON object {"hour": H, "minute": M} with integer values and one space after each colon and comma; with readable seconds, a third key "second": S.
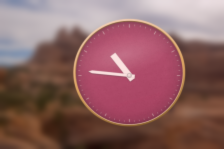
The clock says {"hour": 10, "minute": 46}
